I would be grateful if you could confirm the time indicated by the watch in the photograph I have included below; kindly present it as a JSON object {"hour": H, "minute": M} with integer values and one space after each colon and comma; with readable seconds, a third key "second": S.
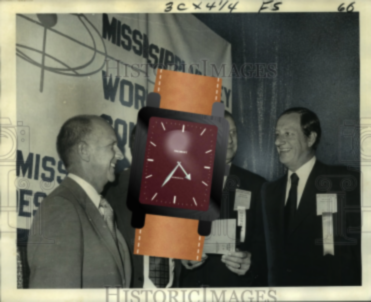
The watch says {"hour": 4, "minute": 35}
